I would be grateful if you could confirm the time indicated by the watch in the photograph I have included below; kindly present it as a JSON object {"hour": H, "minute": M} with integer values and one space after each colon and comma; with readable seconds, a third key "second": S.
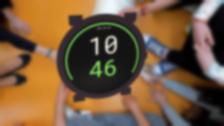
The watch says {"hour": 10, "minute": 46}
